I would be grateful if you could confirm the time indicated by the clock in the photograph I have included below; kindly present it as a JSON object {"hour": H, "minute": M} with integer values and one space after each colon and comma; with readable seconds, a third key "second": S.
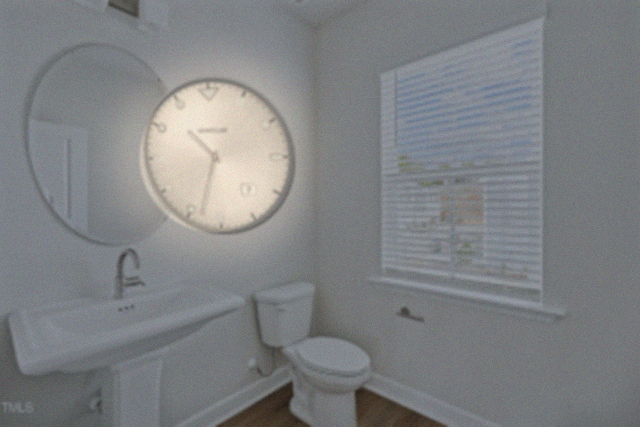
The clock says {"hour": 10, "minute": 33}
